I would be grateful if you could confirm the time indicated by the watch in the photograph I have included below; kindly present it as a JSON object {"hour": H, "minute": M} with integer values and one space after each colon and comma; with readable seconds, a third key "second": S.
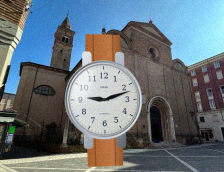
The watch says {"hour": 9, "minute": 12}
